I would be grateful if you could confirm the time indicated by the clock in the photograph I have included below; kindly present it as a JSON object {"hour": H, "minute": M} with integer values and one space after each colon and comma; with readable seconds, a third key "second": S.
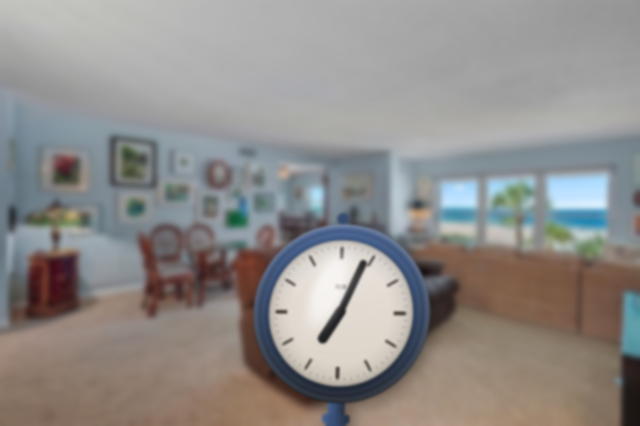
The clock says {"hour": 7, "minute": 4}
